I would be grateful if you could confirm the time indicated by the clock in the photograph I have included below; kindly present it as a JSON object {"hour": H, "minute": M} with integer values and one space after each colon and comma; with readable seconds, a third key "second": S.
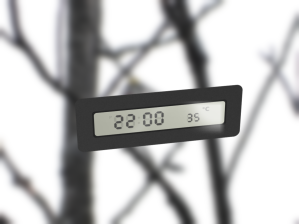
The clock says {"hour": 22, "minute": 0}
